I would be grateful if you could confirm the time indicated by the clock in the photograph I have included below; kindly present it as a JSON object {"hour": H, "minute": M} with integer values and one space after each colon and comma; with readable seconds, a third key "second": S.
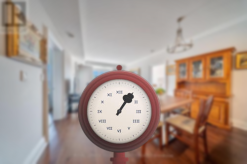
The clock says {"hour": 1, "minute": 6}
